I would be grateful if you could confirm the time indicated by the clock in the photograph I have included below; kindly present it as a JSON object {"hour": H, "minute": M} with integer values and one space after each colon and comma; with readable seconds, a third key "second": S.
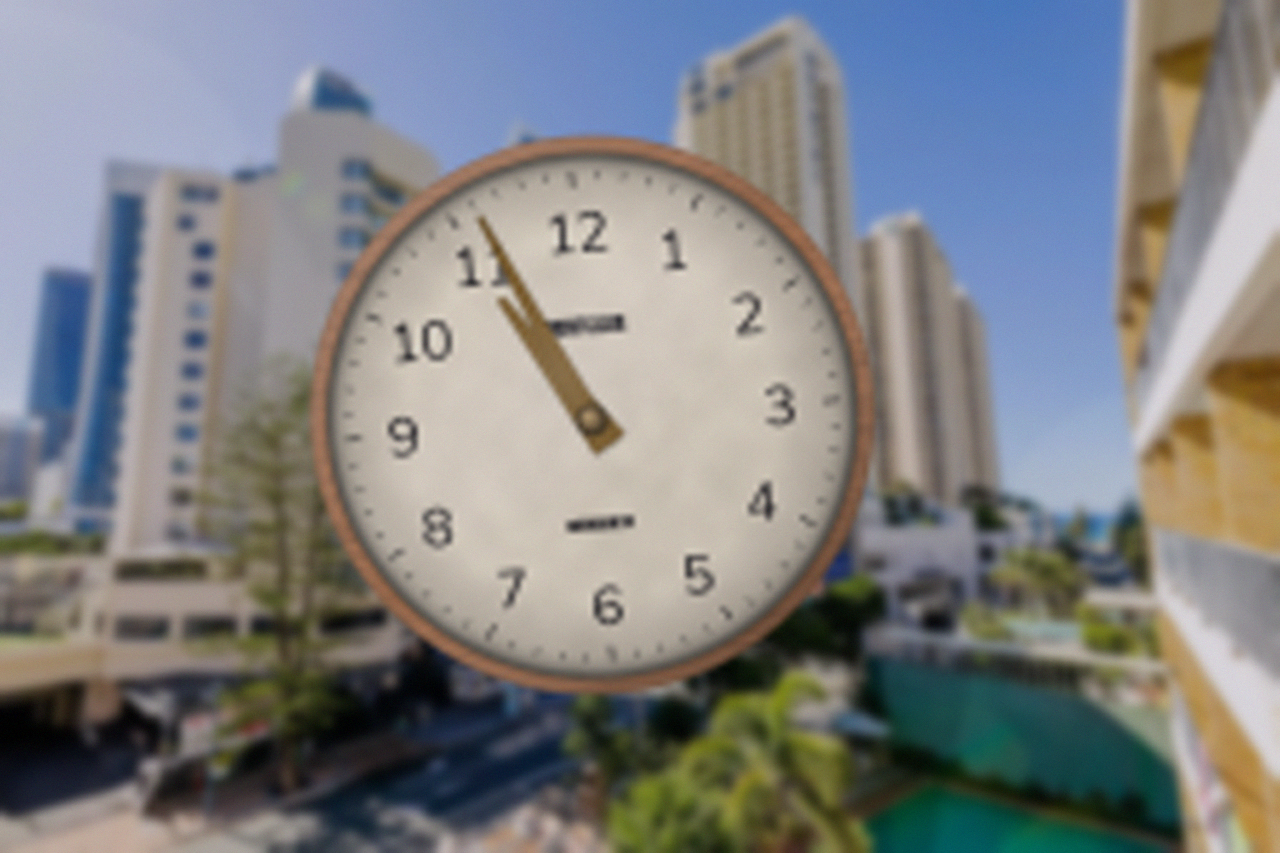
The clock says {"hour": 10, "minute": 56}
